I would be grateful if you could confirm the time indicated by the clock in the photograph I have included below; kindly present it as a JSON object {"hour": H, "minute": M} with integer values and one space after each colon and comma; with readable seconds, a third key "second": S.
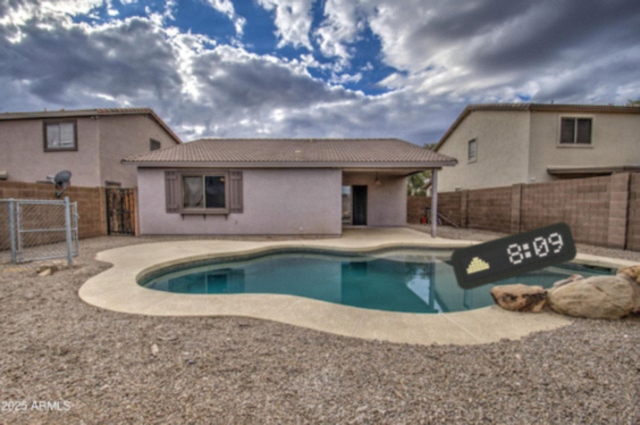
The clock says {"hour": 8, "minute": 9}
